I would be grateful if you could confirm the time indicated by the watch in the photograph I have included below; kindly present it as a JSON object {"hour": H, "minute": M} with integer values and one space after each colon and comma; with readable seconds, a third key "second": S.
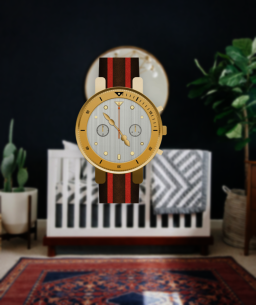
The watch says {"hour": 4, "minute": 53}
